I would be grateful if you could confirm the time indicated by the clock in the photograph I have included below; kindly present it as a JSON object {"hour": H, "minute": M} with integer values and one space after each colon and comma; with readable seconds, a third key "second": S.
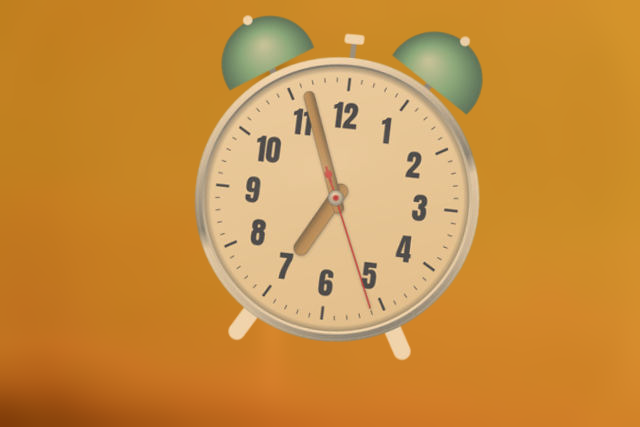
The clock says {"hour": 6, "minute": 56, "second": 26}
